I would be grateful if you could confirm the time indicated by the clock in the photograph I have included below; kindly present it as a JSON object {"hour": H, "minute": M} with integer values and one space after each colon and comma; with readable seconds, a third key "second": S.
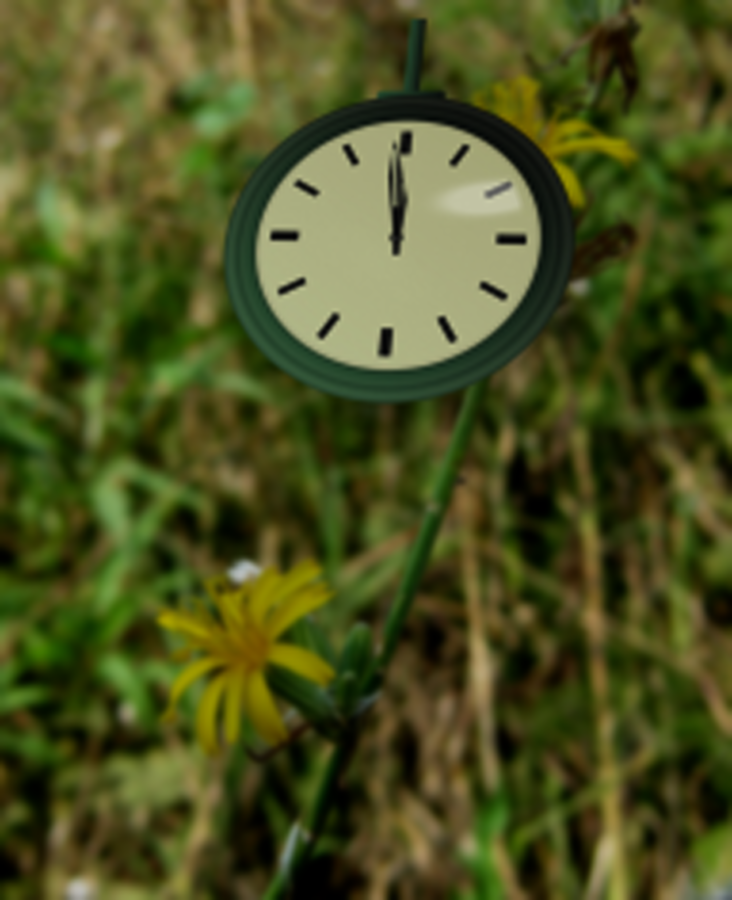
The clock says {"hour": 11, "minute": 59}
